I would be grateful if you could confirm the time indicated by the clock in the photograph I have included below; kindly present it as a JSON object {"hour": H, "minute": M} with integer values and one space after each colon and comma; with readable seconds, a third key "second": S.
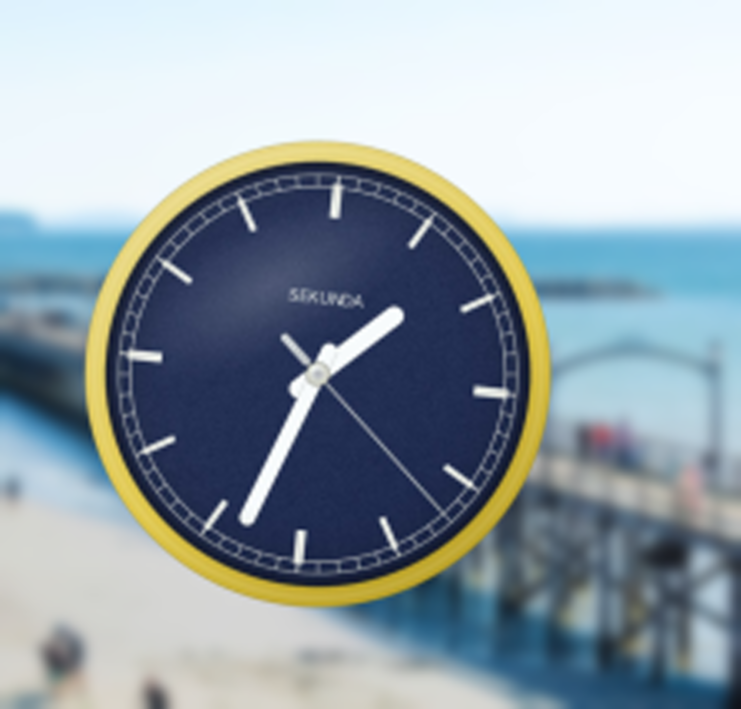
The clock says {"hour": 1, "minute": 33, "second": 22}
